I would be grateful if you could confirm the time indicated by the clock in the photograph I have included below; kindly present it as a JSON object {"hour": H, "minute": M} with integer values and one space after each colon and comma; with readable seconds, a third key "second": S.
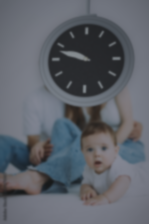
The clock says {"hour": 9, "minute": 48}
